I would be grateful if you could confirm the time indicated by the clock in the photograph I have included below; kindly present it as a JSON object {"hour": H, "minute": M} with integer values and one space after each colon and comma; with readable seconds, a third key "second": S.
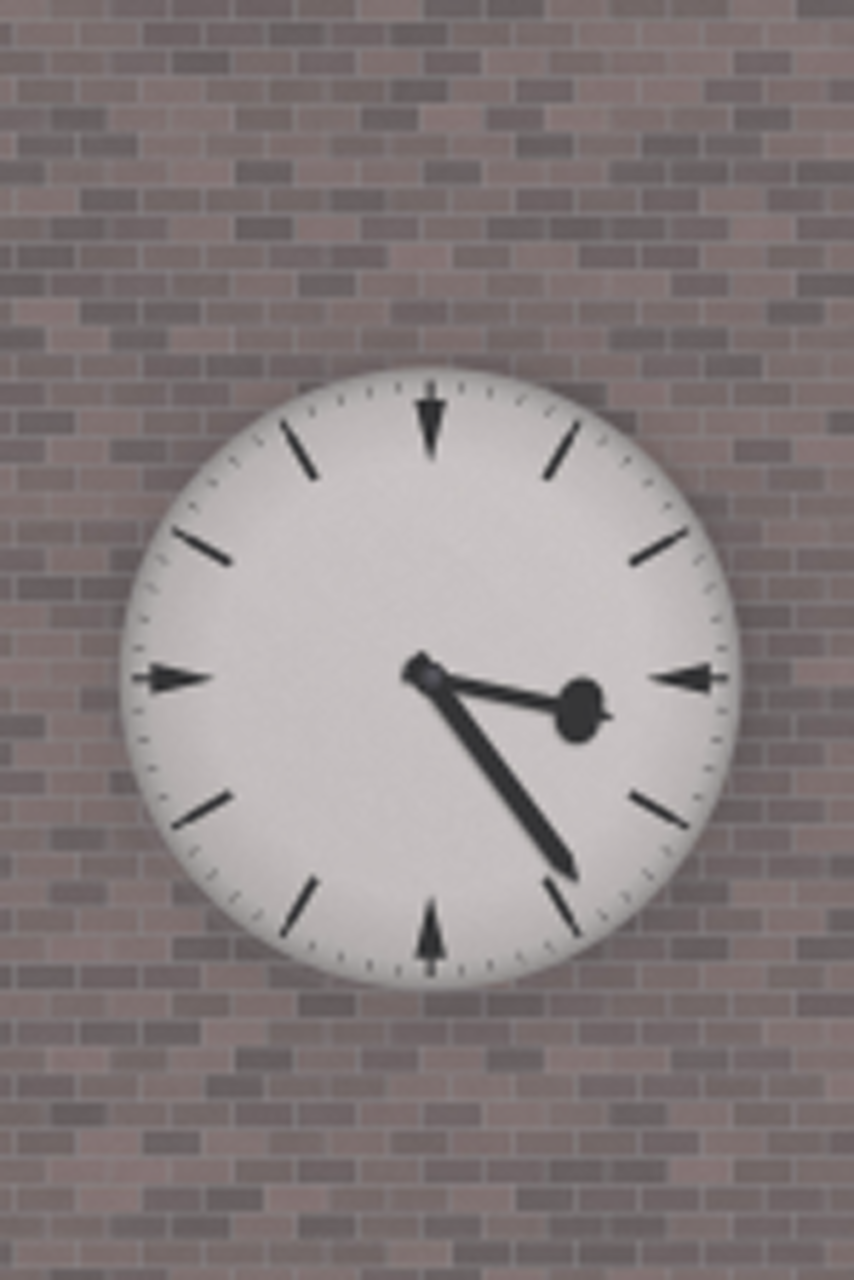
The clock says {"hour": 3, "minute": 24}
